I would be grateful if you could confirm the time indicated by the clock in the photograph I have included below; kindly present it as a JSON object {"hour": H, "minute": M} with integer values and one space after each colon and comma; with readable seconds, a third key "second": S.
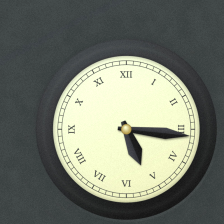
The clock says {"hour": 5, "minute": 16}
